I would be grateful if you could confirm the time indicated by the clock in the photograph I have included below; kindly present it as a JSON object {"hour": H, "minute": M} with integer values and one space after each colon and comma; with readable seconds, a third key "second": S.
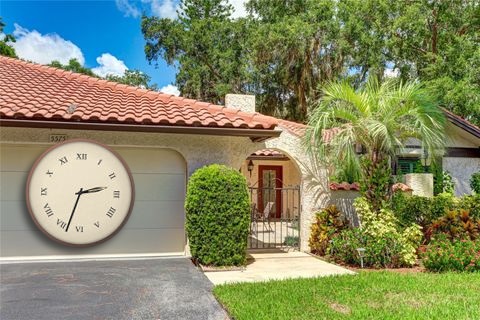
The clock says {"hour": 2, "minute": 33}
